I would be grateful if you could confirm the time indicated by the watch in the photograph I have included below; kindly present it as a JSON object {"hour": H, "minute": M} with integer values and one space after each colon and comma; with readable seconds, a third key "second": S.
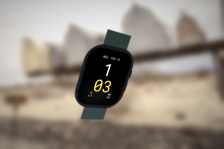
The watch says {"hour": 1, "minute": 3}
